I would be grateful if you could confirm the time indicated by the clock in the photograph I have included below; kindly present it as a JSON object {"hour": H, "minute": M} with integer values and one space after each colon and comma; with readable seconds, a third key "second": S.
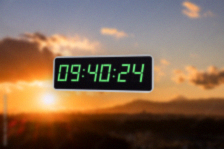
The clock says {"hour": 9, "minute": 40, "second": 24}
